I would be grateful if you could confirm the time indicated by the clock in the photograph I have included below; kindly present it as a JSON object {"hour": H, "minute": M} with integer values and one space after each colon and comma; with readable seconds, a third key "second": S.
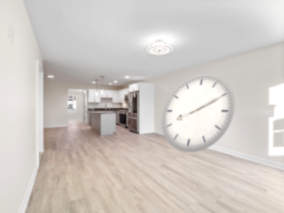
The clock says {"hour": 8, "minute": 10}
